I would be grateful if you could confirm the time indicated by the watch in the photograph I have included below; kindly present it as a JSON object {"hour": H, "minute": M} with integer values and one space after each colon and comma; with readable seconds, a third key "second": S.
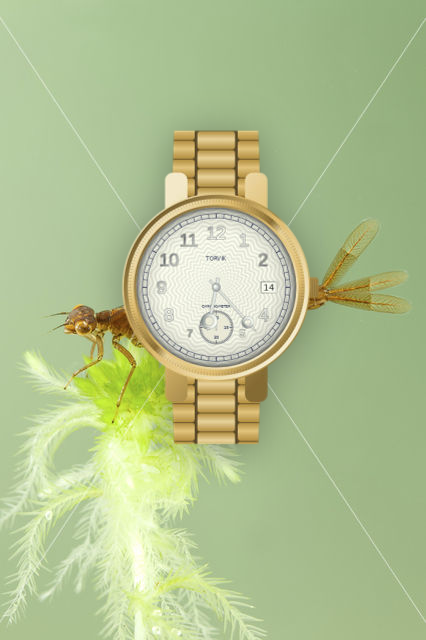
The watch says {"hour": 6, "minute": 23}
